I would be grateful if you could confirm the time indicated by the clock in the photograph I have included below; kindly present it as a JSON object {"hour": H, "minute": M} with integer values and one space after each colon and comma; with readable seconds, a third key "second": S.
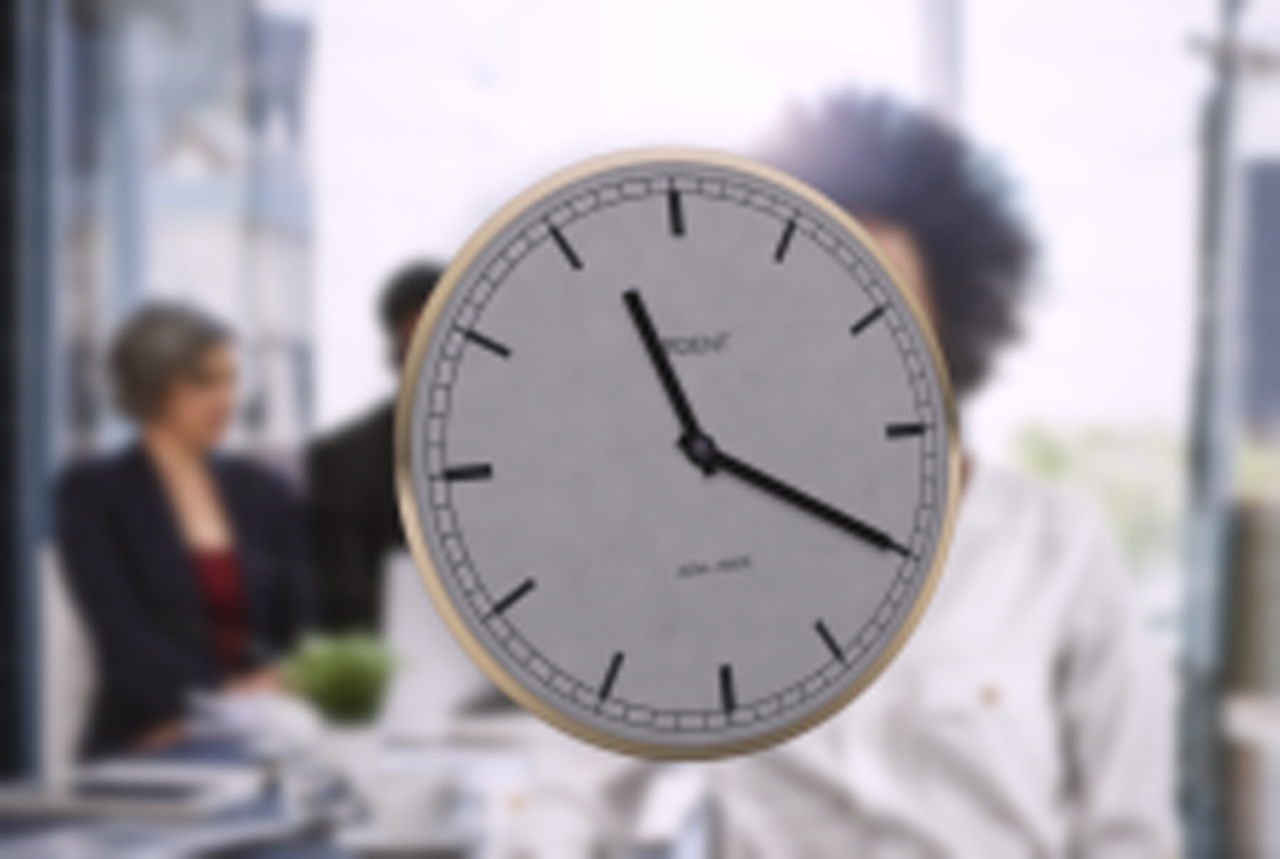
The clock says {"hour": 11, "minute": 20}
